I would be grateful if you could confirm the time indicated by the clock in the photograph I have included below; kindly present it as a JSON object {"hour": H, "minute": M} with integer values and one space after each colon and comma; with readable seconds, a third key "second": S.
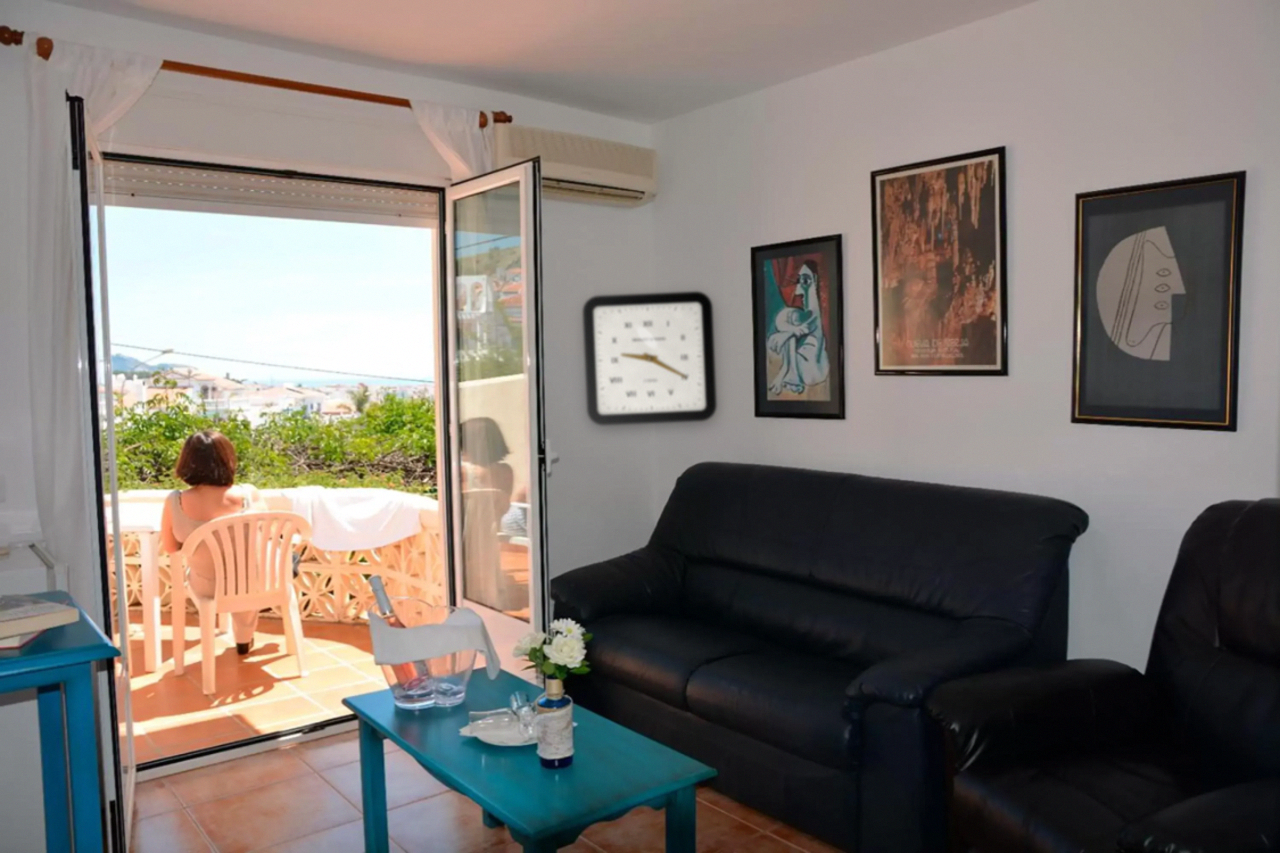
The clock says {"hour": 9, "minute": 20}
